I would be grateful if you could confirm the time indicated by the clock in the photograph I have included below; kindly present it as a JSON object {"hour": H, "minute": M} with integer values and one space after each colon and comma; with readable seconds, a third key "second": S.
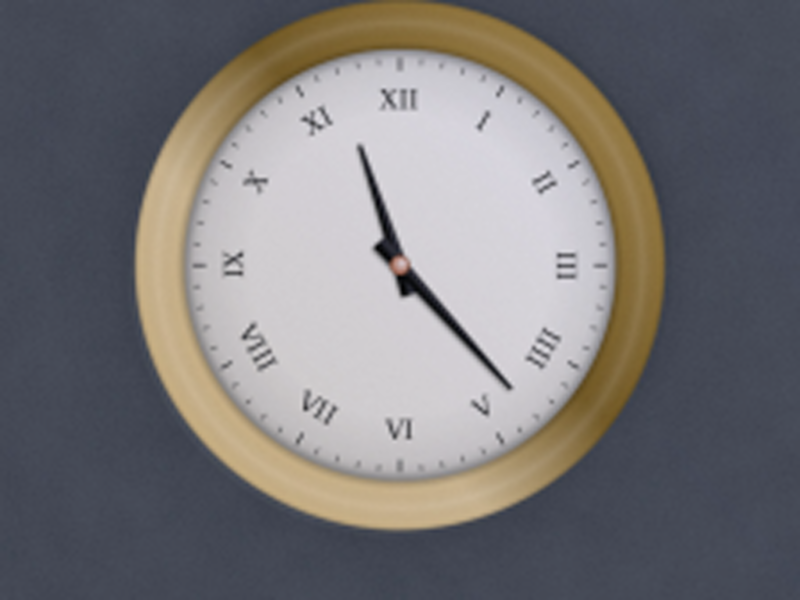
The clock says {"hour": 11, "minute": 23}
